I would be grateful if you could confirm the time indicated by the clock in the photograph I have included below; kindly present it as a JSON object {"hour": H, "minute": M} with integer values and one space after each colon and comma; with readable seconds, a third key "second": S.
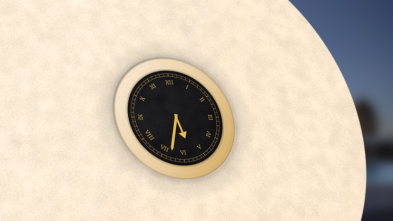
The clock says {"hour": 5, "minute": 33}
